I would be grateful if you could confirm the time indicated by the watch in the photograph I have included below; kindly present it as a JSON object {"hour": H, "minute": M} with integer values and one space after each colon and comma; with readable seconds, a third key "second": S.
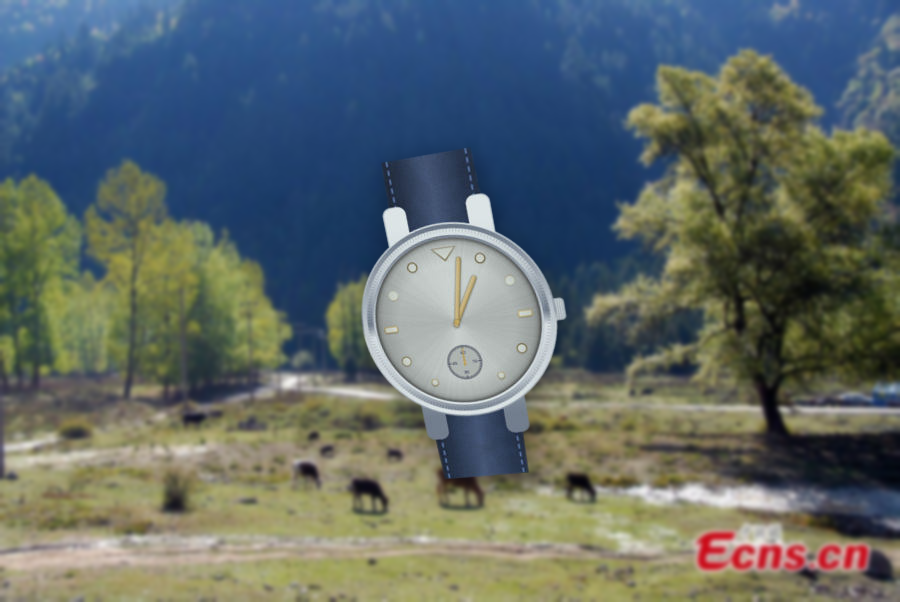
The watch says {"hour": 1, "minute": 2}
